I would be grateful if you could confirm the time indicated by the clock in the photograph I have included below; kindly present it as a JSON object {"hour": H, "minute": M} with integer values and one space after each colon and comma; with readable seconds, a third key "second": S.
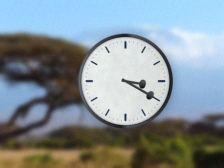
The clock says {"hour": 3, "minute": 20}
